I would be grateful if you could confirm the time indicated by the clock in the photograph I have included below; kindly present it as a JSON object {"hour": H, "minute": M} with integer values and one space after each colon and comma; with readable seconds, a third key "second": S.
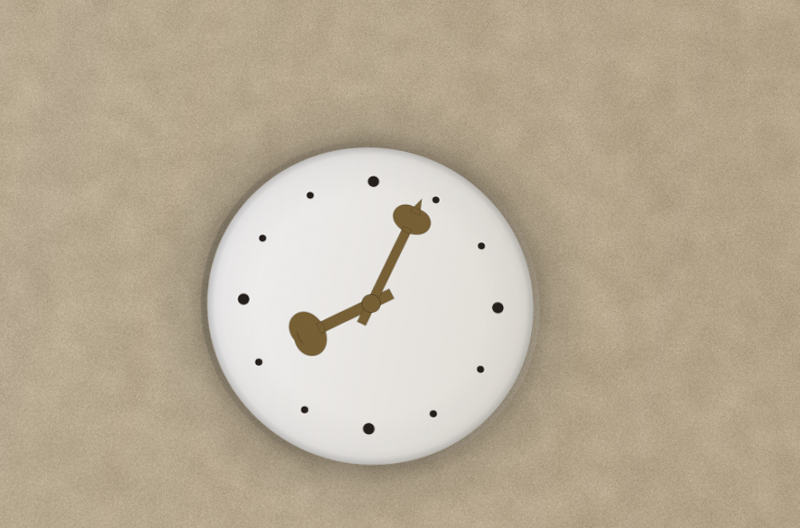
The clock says {"hour": 8, "minute": 4}
